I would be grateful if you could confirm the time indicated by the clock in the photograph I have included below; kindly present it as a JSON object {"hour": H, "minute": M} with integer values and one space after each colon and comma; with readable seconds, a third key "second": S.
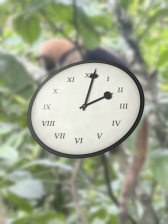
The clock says {"hour": 2, "minute": 1}
